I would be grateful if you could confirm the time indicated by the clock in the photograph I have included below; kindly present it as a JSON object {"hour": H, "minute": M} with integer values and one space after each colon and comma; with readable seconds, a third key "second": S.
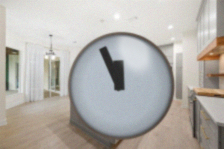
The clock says {"hour": 11, "minute": 56}
